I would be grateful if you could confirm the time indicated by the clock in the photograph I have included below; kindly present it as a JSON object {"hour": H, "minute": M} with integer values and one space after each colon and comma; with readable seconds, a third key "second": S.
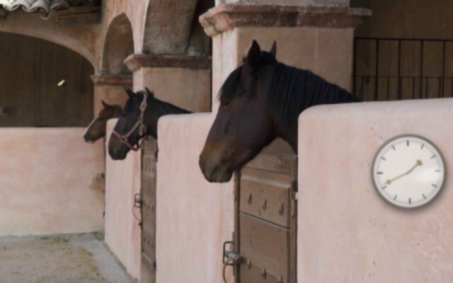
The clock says {"hour": 1, "minute": 41}
